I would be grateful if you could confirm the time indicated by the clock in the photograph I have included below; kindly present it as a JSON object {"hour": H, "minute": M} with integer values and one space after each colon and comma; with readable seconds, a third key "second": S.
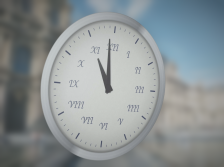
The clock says {"hour": 10, "minute": 59}
